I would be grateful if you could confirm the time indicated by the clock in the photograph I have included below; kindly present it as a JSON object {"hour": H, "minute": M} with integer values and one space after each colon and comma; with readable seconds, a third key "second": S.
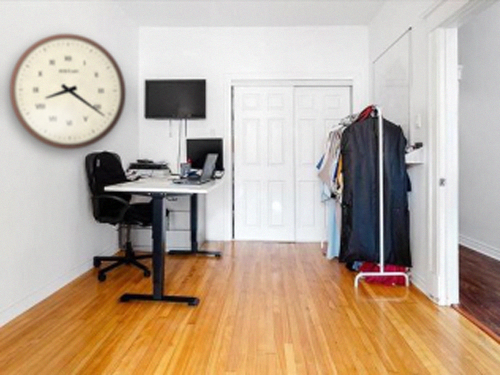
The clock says {"hour": 8, "minute": 21}
